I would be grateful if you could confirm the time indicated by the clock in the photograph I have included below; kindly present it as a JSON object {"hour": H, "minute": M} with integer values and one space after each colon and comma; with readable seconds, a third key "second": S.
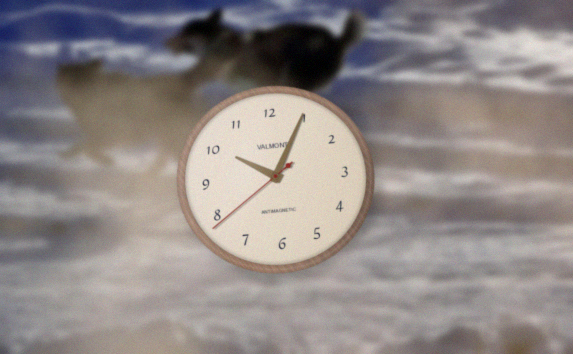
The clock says {"hour": 10, "minute": 4, "second": 39}
